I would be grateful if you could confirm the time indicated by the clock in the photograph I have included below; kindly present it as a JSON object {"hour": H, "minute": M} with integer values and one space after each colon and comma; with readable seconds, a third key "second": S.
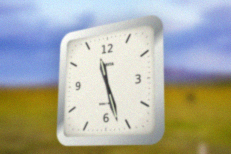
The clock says {"hour": 11, "minute": 27}
